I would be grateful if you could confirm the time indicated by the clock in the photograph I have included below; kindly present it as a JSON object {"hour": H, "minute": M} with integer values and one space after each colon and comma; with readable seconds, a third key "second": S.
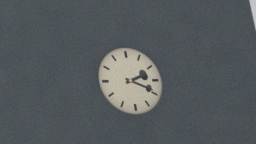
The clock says {"hour": 2, "minute": 19}
